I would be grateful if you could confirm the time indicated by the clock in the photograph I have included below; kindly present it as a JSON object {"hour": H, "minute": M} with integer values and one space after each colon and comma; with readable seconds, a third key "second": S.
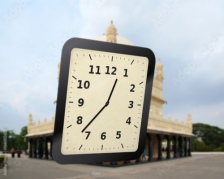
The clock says {"hour": 12, "minute": 37}
